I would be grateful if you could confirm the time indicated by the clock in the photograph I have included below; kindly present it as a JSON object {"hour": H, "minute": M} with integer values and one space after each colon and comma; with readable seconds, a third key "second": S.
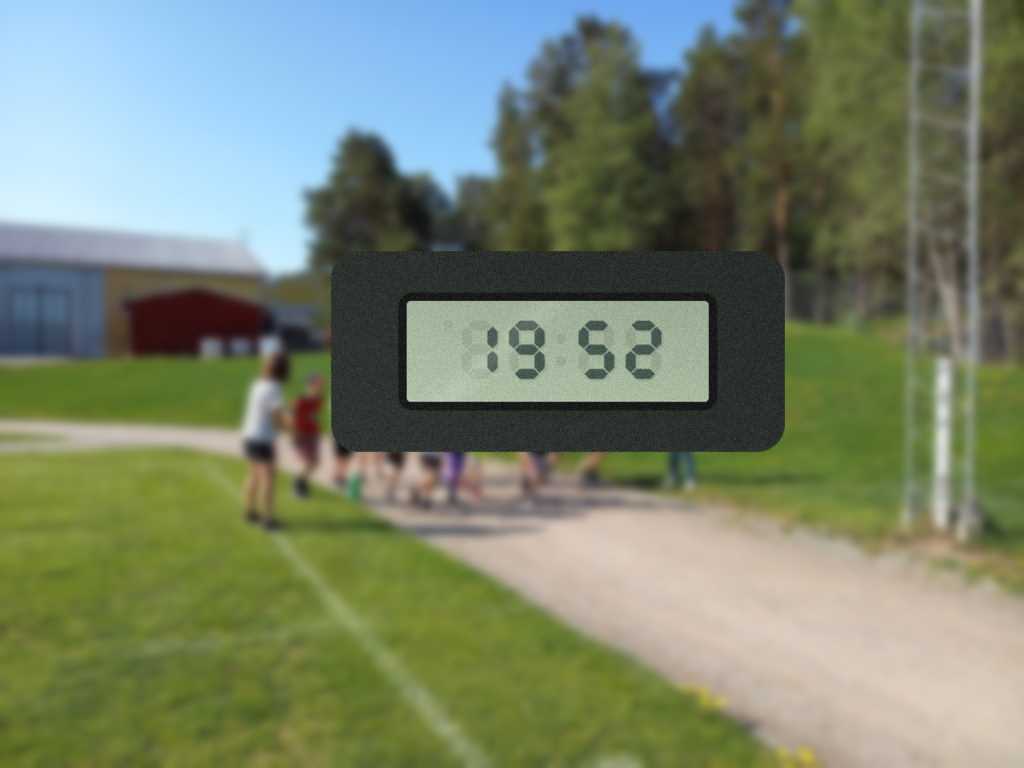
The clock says {"hour": 19, "minute": 52}
